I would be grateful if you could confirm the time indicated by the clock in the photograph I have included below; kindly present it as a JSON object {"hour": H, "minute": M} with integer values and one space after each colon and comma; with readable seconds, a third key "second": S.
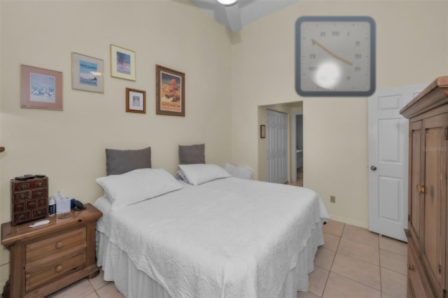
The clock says {"hour": 3, "minute": 51}
